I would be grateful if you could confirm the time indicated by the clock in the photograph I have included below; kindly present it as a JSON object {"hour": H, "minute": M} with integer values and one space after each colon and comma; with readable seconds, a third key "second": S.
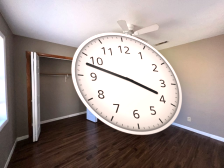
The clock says {"hour": 3, "minute": 48}
